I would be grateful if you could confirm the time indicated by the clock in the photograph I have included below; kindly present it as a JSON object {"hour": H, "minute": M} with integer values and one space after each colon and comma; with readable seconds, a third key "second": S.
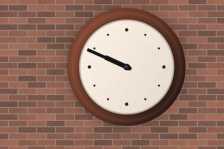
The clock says {"hour": 9, "minute": 49}
